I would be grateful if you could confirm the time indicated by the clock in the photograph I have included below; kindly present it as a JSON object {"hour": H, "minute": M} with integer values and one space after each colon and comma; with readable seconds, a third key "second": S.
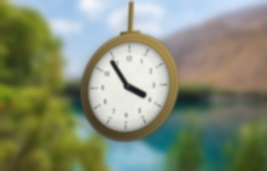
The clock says {"hour": 3, "minute": 54}
